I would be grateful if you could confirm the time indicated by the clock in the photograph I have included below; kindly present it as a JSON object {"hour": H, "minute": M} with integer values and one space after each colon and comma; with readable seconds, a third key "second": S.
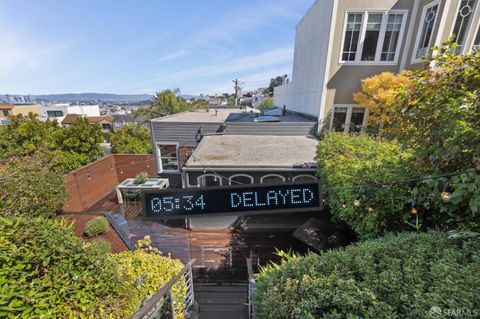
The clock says {"hour": 5, "minute": 34}
